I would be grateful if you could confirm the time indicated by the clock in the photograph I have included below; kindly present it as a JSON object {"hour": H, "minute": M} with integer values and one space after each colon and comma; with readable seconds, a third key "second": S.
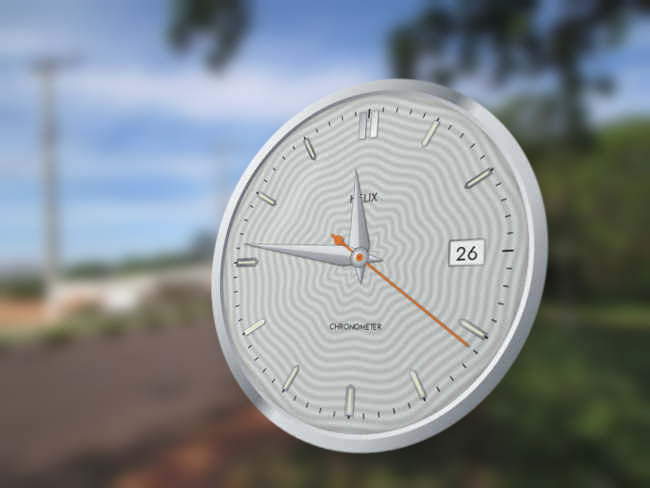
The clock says {"hour": 11, "minute": 46, "second": 21}
